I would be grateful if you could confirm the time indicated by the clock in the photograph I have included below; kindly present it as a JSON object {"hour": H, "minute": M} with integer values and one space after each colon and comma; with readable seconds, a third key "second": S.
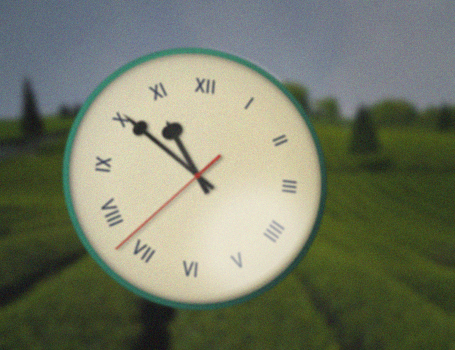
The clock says {"hour": 10, "minute": 50, "second": 37}
